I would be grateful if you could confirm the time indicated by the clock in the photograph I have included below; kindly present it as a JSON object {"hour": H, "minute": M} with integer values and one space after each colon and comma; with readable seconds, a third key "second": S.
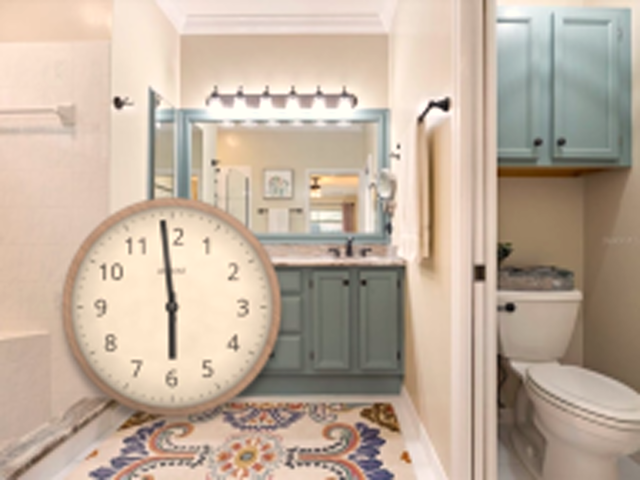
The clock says {"hour": 5, "minute": 59}
